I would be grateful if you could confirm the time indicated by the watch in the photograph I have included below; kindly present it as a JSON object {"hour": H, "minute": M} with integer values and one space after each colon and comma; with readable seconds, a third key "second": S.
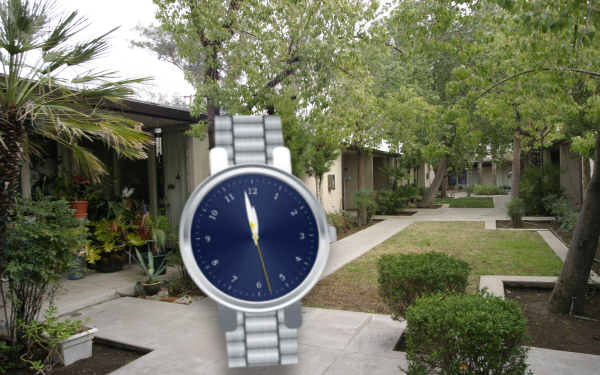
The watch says {"hour": 11, "minute": 58, "second": 28}
